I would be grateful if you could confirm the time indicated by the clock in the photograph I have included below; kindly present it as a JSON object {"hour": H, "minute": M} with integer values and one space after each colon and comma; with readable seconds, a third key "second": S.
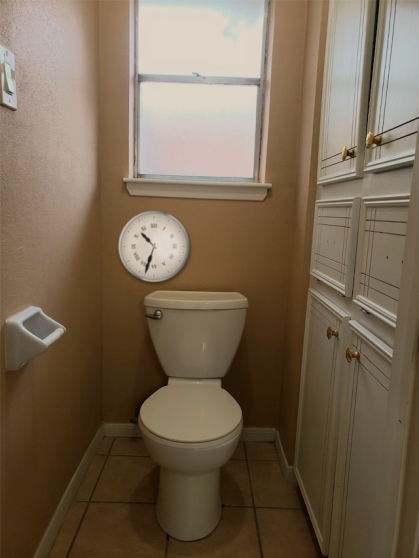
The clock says {"hour": 10, "minute": 33}
